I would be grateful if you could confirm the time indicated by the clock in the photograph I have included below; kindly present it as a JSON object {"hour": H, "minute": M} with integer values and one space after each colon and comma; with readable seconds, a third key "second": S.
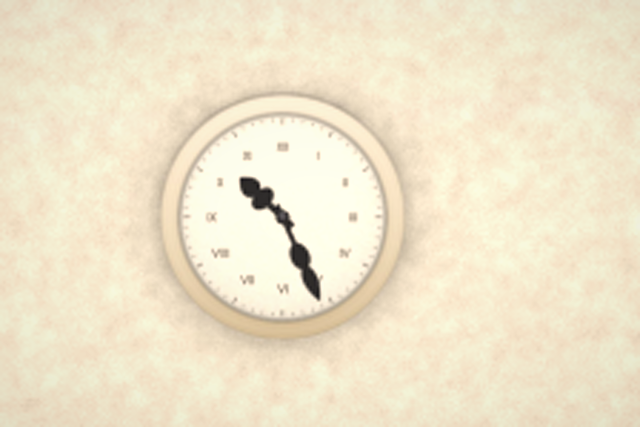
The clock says {"hour": 10, "minute": 26}
